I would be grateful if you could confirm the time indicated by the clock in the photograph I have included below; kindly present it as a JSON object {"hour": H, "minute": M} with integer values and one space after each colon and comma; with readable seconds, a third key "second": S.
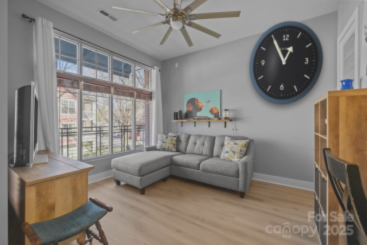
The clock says {"hour": 12, "minute": 55}
